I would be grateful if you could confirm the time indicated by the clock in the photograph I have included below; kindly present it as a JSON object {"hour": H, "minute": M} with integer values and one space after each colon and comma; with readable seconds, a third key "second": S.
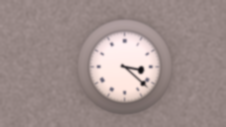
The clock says {"hour": 3, "minute": 22}
